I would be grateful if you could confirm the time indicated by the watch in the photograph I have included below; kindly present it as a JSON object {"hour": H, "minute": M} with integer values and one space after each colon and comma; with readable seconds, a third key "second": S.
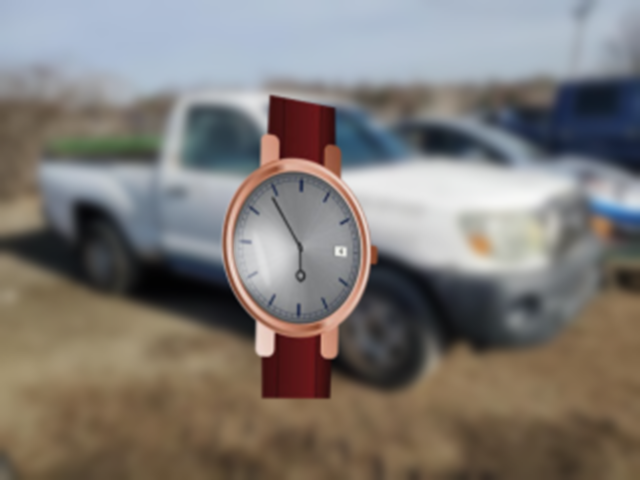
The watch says {"hour": 5, "minute": 54}
